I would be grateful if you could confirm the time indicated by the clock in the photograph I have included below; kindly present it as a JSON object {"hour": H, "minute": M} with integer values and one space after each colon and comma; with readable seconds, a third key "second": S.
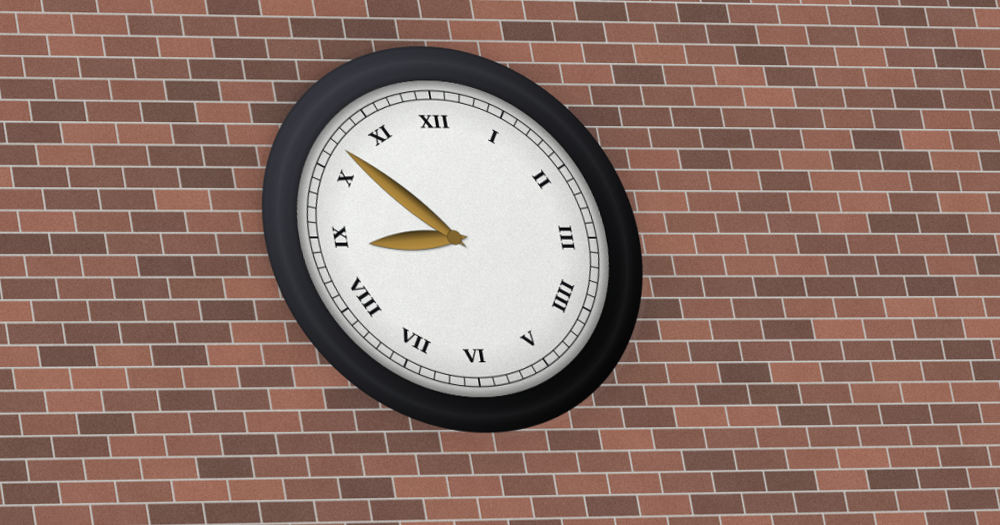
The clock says {"hour": 8, "minute": 52}
